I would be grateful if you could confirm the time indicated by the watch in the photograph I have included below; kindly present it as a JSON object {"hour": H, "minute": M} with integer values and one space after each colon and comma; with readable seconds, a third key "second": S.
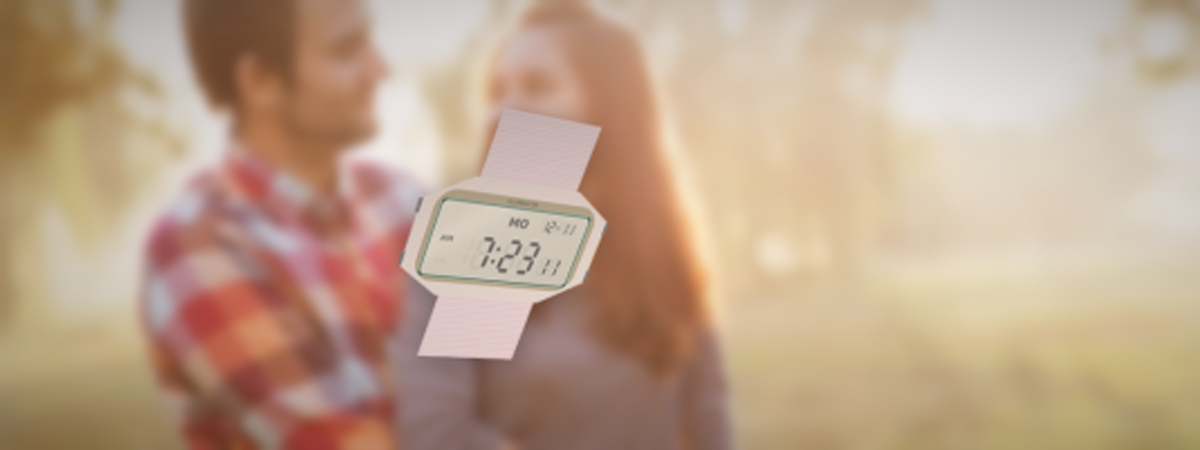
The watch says {"hour": 7, "minute": 23, "second": 11}
